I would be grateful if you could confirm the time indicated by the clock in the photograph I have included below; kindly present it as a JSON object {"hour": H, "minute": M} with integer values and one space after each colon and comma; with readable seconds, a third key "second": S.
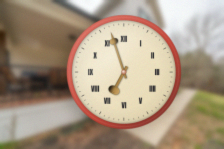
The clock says {"hour": 6, "minute": 57}
